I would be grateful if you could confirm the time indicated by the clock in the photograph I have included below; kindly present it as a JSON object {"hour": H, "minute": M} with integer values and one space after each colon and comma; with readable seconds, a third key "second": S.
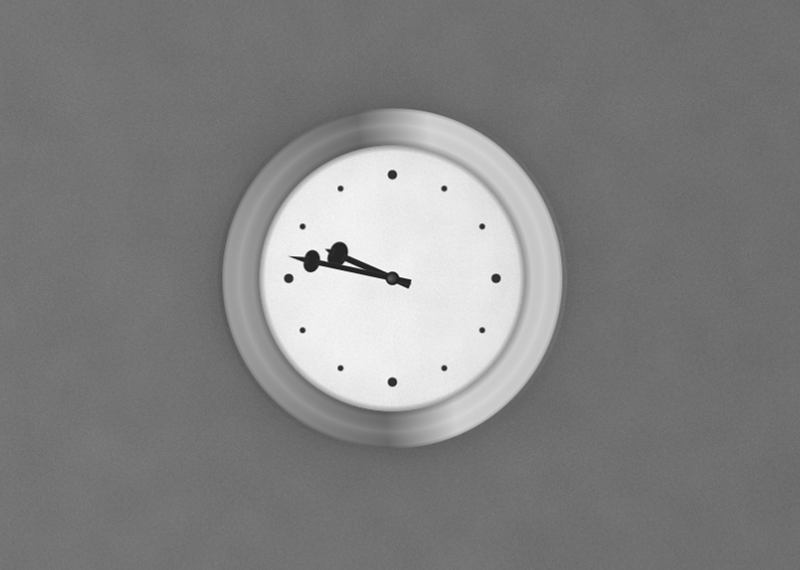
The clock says {"hour": 9, "minute": 47}
